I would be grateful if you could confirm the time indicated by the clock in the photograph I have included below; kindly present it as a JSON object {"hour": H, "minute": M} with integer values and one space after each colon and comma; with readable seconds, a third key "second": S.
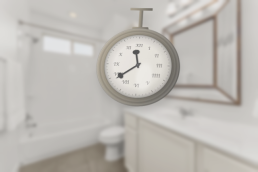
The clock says {"hour": 11, "minute": 39}
